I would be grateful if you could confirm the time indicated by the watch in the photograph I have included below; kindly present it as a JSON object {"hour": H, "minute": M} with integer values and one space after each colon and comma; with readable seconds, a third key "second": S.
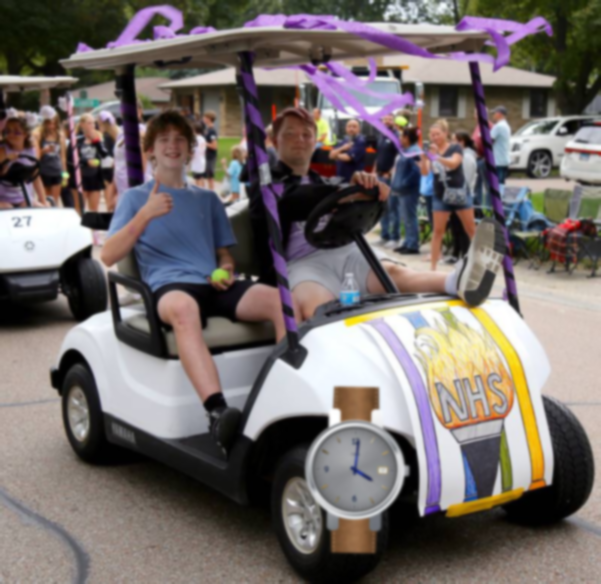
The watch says {"hour": 4, "minute": 1}
